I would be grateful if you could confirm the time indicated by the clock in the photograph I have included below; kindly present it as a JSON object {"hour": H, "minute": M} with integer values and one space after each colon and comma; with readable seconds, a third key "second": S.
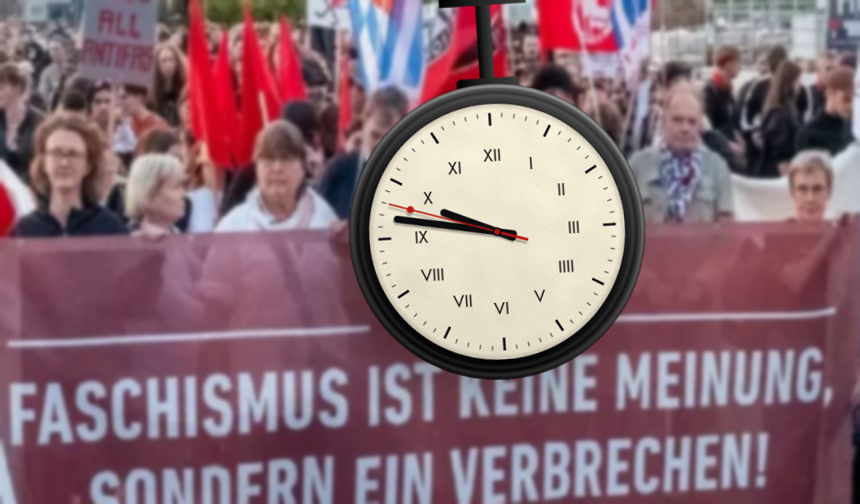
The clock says {"hour": 9, "minute": 46, "second": 48}
